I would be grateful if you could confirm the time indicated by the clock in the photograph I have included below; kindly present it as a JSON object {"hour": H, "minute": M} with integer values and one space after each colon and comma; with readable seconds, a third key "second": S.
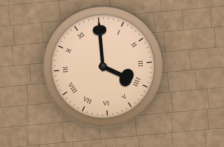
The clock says {"hour": 4, "minute": 0}
